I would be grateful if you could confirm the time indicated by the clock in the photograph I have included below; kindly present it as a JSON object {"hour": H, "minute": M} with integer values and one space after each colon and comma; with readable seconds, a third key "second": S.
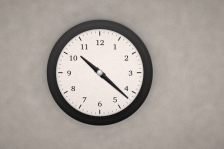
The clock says {"hour": 10, "minute": 22}
